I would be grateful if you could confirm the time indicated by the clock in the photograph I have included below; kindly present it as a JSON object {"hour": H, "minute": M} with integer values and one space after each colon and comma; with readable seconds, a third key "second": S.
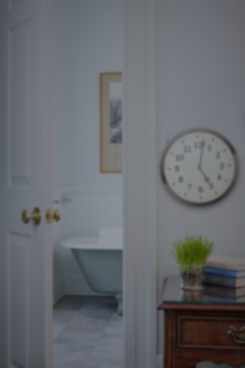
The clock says {"hour": 5, "minute": 2}
